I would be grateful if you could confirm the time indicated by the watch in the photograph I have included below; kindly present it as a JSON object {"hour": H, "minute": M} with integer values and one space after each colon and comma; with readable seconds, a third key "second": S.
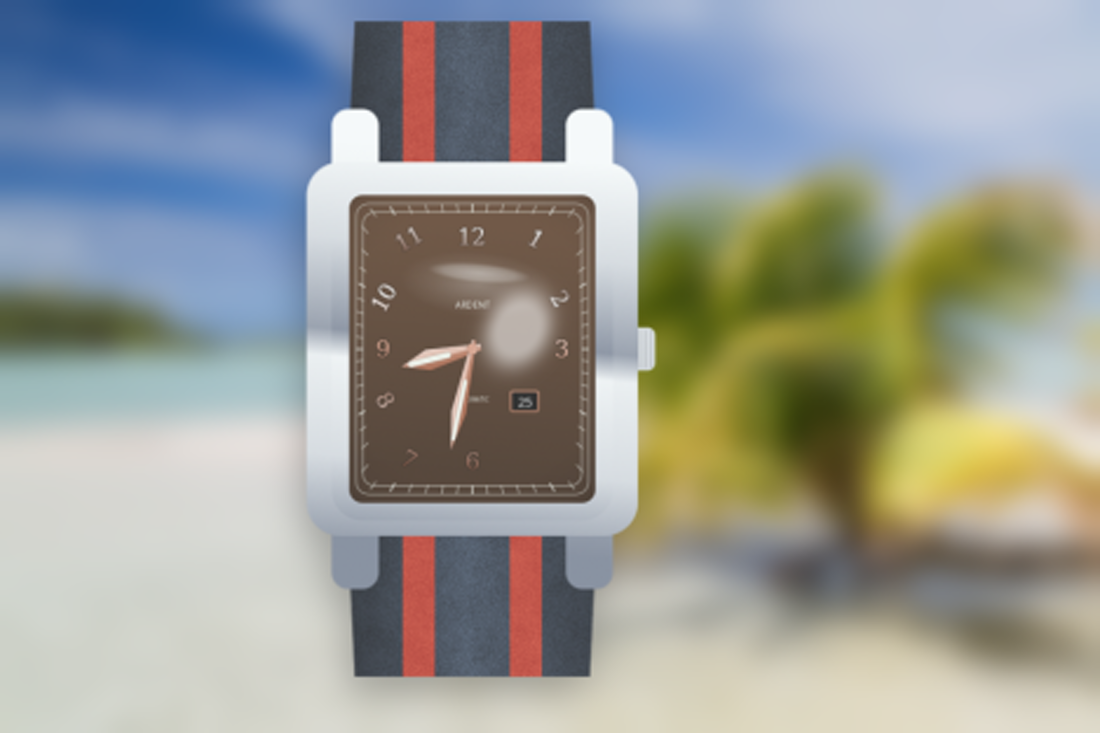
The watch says {"hour": 8, "minute": 32}
